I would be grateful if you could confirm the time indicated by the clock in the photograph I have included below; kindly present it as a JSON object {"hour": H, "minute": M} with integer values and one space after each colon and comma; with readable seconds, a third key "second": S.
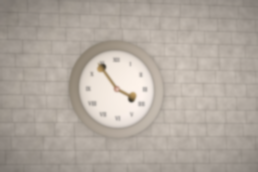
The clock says {"hour": 3, "minute": 54}
